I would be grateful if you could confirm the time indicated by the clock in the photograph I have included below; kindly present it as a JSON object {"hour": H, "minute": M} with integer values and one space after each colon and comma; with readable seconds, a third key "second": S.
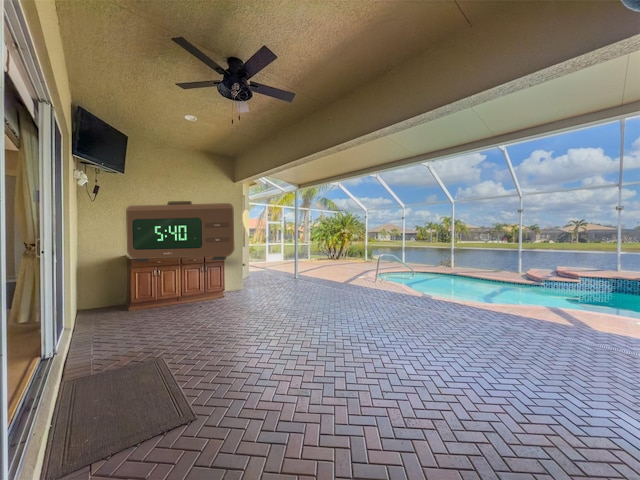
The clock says {"hour": 5, "minute": 40}
